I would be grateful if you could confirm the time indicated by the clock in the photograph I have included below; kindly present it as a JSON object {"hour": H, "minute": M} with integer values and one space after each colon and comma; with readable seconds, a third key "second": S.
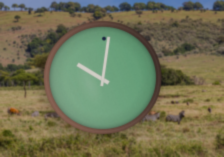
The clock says {"hour": 10, "minute": 1}
